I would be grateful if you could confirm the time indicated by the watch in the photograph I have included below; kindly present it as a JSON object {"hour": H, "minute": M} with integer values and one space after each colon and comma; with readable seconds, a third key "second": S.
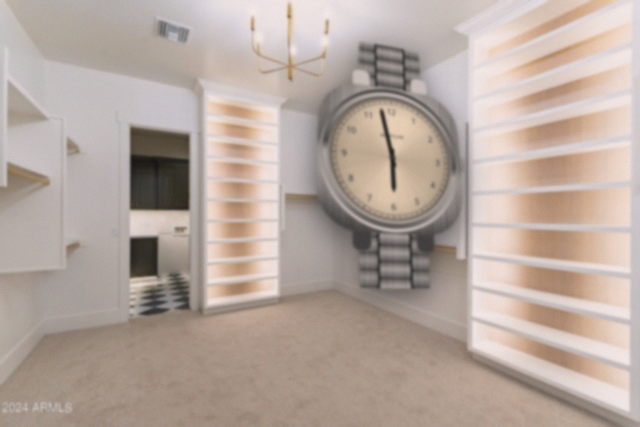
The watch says {"hour": 5, "minute": 58}
